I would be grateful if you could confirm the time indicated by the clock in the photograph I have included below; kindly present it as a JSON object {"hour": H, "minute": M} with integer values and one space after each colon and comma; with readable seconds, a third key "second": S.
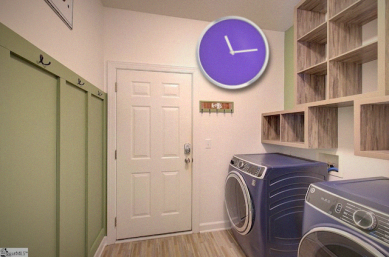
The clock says {"hour": 11, "minute": 14}
